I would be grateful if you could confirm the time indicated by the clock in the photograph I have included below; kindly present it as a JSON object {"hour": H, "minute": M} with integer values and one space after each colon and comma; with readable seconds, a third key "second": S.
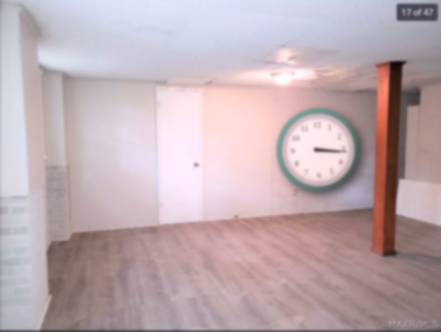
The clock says {"hour": 3, "minute": 16}
